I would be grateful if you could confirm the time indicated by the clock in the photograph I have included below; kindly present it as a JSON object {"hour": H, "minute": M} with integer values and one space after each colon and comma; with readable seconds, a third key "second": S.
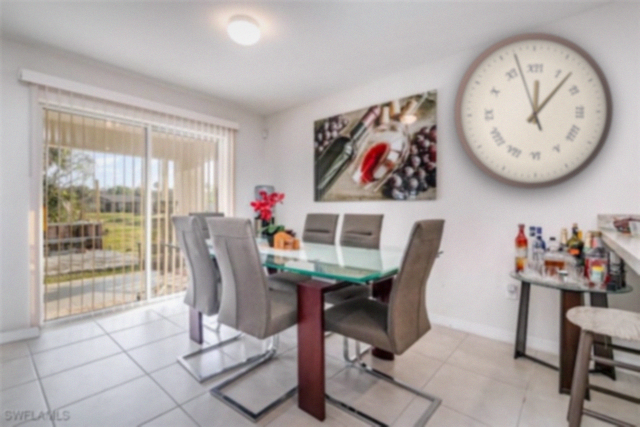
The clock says {"hour": 12, "minute": 6, "second": 57}
